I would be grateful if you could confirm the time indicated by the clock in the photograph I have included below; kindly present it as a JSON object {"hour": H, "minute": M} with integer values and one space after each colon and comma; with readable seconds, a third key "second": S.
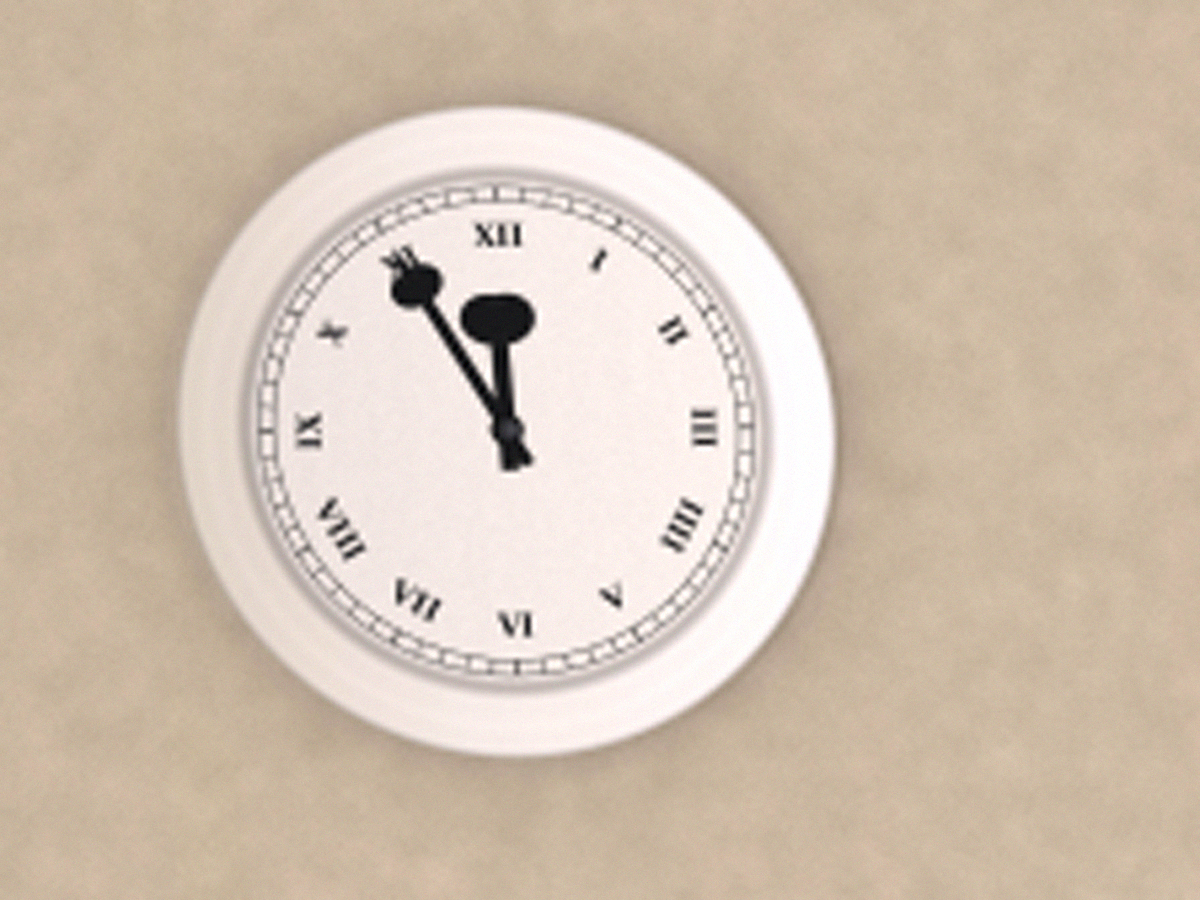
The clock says {"hour": 11, "minute": 55}
